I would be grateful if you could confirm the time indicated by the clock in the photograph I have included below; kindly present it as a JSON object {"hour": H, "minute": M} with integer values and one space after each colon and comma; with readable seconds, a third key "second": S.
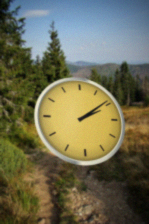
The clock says {"hour": 2, "minute": 9}
